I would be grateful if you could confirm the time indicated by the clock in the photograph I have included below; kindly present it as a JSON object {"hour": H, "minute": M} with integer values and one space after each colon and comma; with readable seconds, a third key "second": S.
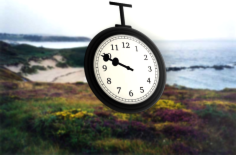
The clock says {"hour": 9, "minute": 49}
